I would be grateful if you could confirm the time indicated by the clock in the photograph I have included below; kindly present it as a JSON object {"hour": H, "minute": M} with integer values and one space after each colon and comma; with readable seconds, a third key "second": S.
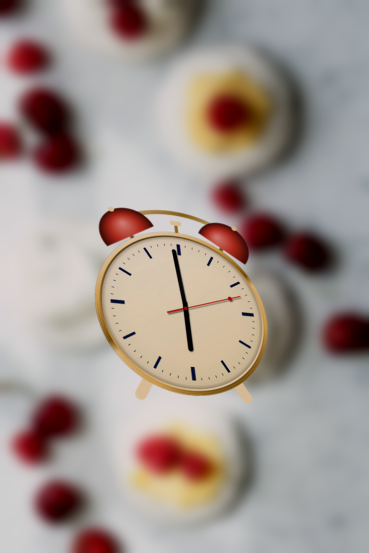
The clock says {"hour": 5, "minute": 59, "second": 12}
